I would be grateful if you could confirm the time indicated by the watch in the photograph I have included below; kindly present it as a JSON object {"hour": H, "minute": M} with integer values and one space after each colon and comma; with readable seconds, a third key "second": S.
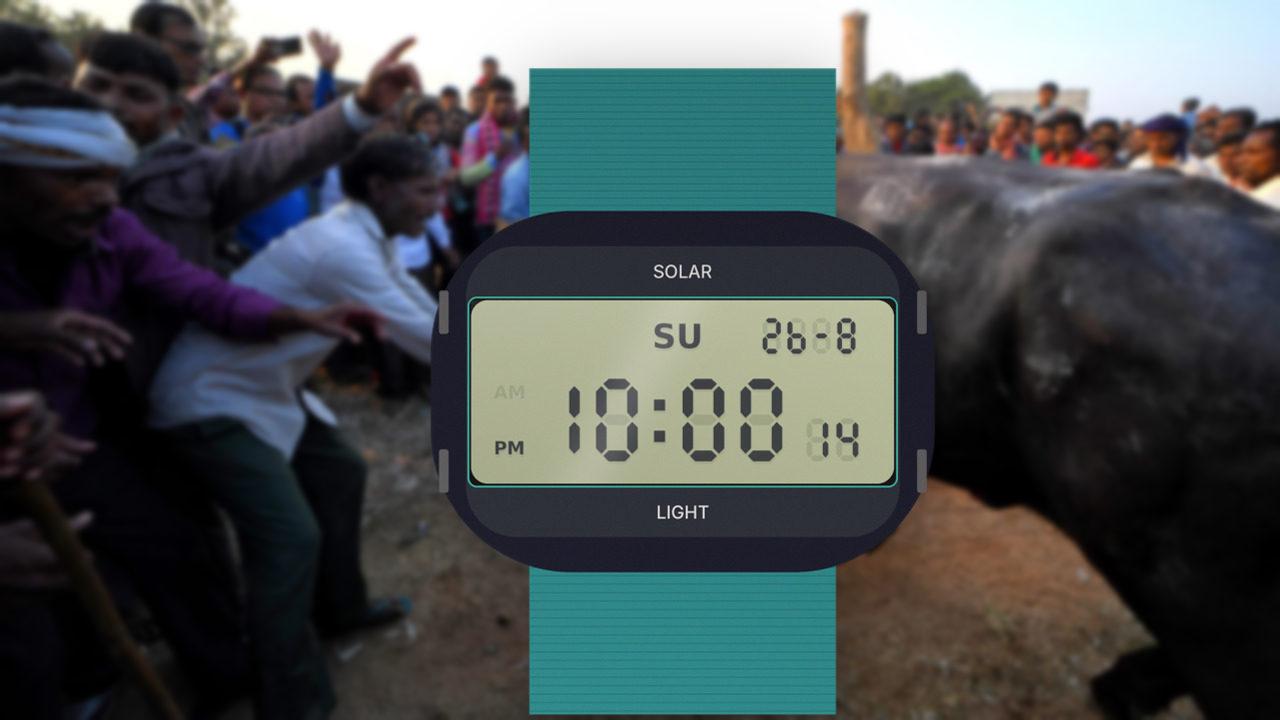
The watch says {"hour": 10, "minute": 0, "second": 14}
